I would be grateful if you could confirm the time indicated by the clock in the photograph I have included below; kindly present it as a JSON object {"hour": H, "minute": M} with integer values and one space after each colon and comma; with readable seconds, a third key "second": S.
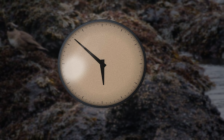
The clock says {"hour": 5, "minute": 52}
